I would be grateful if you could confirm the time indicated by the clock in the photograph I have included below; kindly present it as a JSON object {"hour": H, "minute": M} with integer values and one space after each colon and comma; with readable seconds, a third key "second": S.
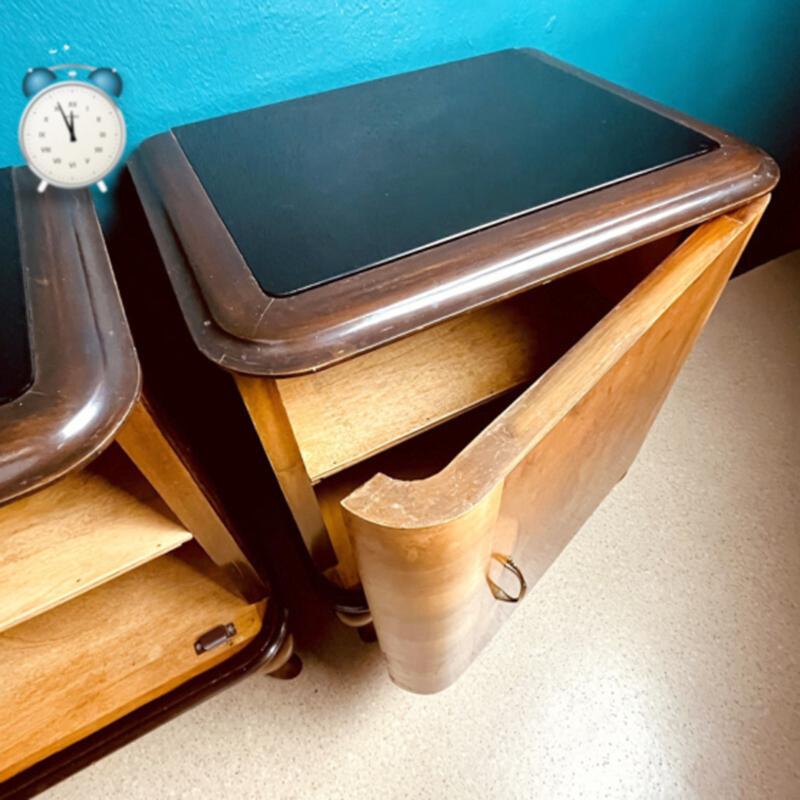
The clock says {"hour": 11, "minute": 56}
